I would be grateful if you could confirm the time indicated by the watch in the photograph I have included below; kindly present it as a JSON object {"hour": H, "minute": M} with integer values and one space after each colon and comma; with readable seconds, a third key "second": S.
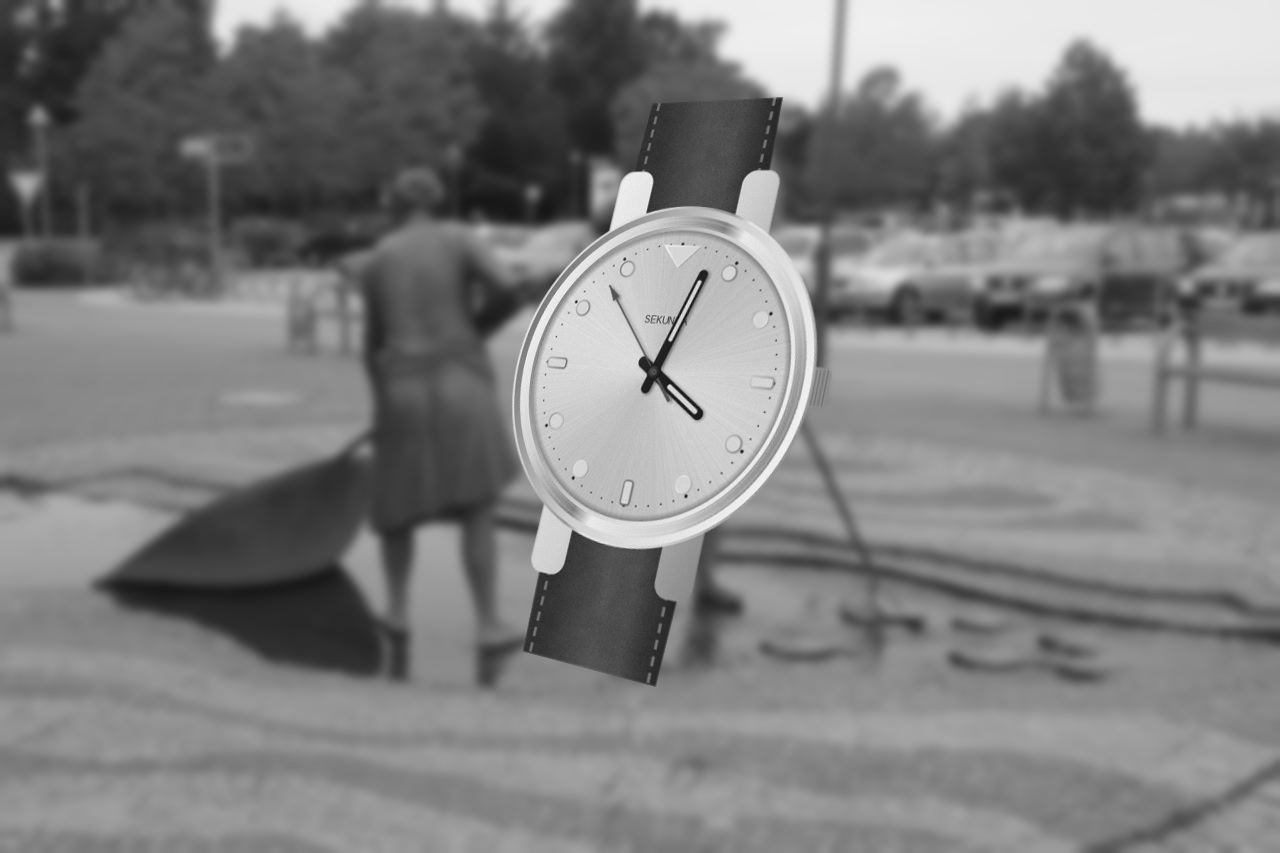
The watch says {"hour": 4, "minute": 2, "second": 53}
